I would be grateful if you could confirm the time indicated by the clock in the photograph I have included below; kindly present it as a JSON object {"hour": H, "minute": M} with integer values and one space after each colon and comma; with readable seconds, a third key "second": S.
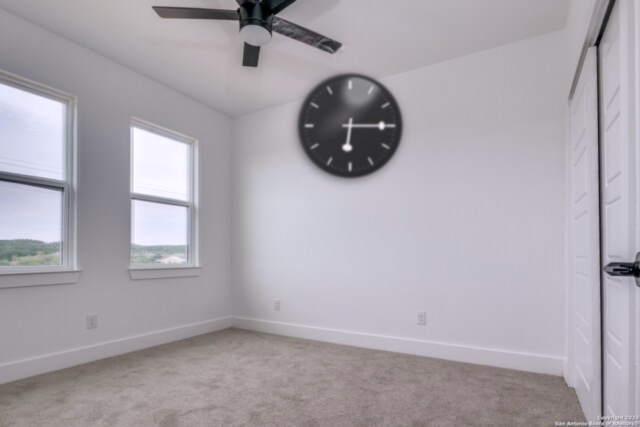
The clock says {"hour": 6, "minute": 15}
